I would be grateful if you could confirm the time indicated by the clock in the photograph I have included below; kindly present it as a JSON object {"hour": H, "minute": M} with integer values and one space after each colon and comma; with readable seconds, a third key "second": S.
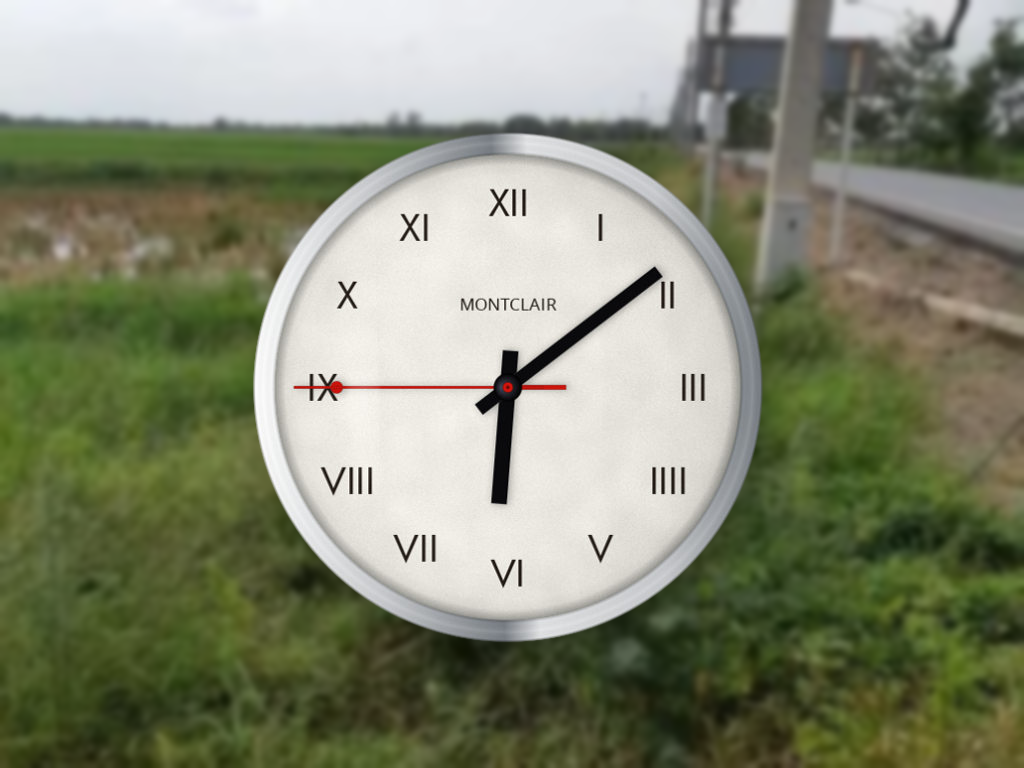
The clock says {"hour": 6, "minute": 8, "second": 45}
